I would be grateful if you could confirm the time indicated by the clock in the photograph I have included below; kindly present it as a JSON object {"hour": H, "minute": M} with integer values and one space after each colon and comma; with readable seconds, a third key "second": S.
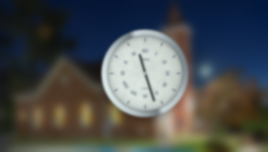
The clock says {"hour": 11, "minute": 27}
